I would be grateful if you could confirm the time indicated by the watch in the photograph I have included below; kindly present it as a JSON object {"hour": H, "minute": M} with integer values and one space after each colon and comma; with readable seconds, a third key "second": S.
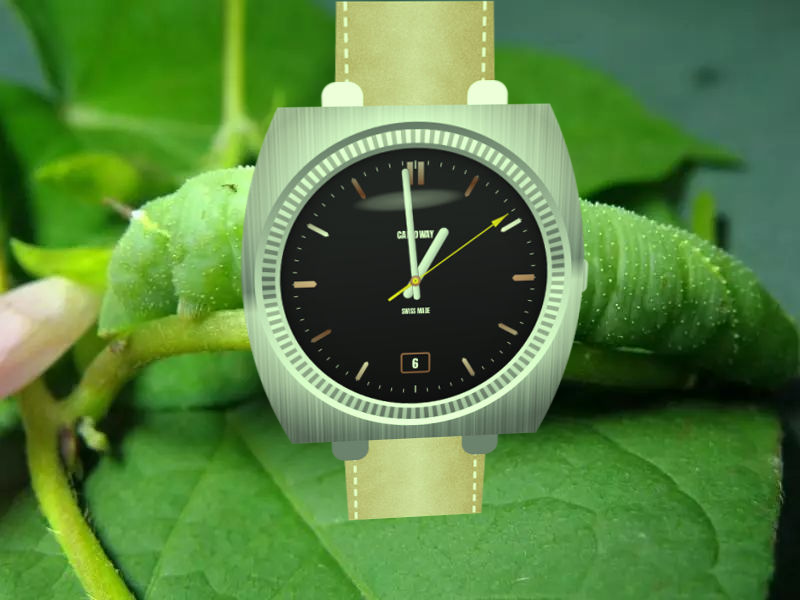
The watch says {"hour": 12, "minute": 59, "second": 9}
